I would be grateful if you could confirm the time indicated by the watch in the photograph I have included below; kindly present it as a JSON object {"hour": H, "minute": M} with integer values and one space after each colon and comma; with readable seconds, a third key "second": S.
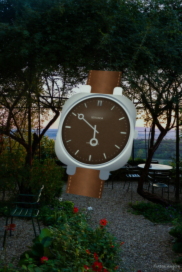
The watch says {"hour": 5, "minute": 51}
